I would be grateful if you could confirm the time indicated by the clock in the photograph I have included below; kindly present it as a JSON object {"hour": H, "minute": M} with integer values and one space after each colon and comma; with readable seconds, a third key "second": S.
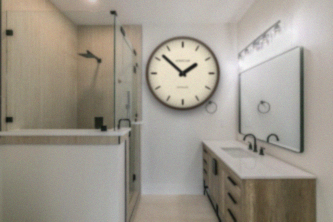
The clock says {"hour": 1, "minute": 52}
